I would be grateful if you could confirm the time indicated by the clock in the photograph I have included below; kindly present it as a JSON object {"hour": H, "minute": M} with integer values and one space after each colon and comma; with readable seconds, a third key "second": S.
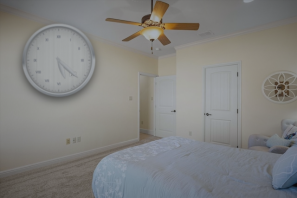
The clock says {"hour": 5, "minute": 22}
